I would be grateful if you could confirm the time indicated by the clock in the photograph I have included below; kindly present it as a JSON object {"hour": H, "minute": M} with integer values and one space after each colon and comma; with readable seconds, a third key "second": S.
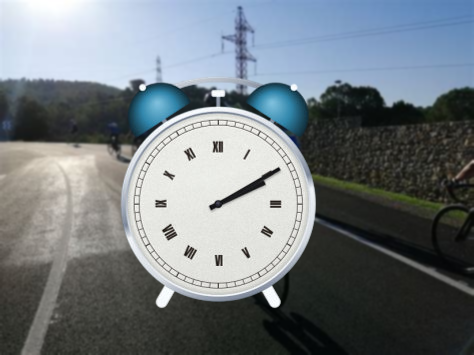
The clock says {"hour": 2, "minute": 10}
